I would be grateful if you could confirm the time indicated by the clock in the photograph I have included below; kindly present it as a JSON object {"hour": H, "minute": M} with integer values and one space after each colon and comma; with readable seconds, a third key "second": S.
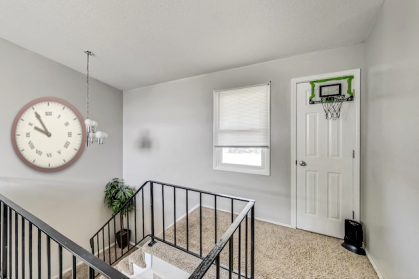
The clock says {"hour": 9, "minute": 55}
